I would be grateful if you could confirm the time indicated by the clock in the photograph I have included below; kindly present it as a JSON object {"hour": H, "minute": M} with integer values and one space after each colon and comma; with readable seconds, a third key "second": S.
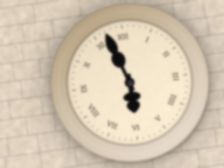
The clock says {"hour": 5, "minute": 57}
